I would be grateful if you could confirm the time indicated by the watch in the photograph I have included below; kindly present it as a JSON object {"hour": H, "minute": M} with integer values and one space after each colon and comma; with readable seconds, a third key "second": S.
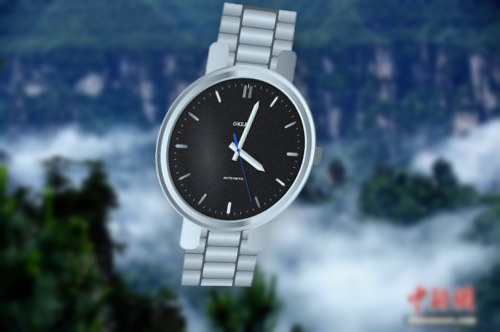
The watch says {"hour": 4, "minute": 2, "second": 26}
